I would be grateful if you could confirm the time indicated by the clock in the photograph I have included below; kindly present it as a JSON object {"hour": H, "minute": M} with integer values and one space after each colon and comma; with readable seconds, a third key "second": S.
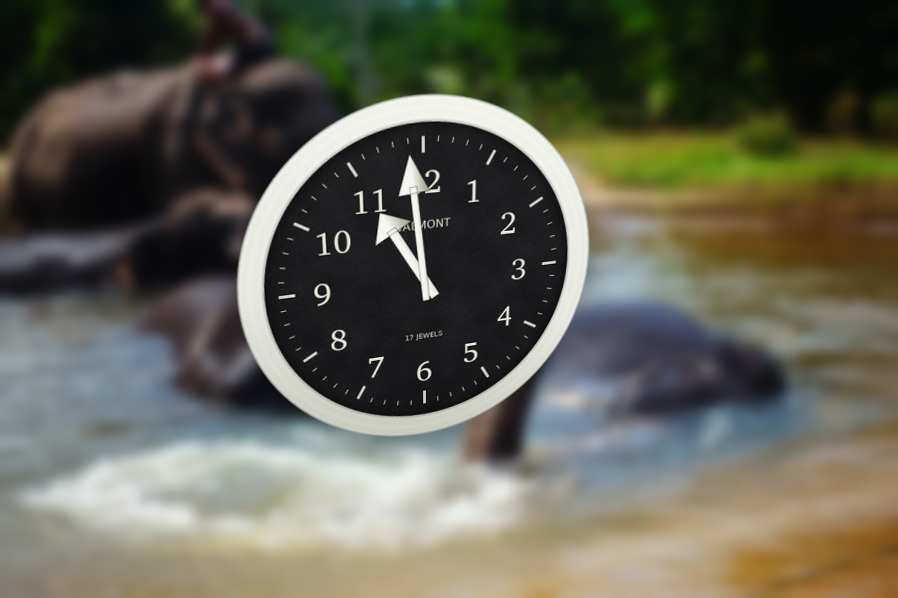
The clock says {"hour": 10, "minute": 59}
